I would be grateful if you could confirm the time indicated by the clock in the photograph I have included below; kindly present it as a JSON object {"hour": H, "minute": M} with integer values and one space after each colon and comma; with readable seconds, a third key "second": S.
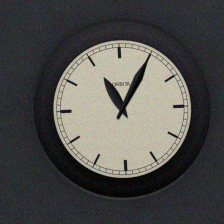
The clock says {"hour": 11, "minute": 5}
